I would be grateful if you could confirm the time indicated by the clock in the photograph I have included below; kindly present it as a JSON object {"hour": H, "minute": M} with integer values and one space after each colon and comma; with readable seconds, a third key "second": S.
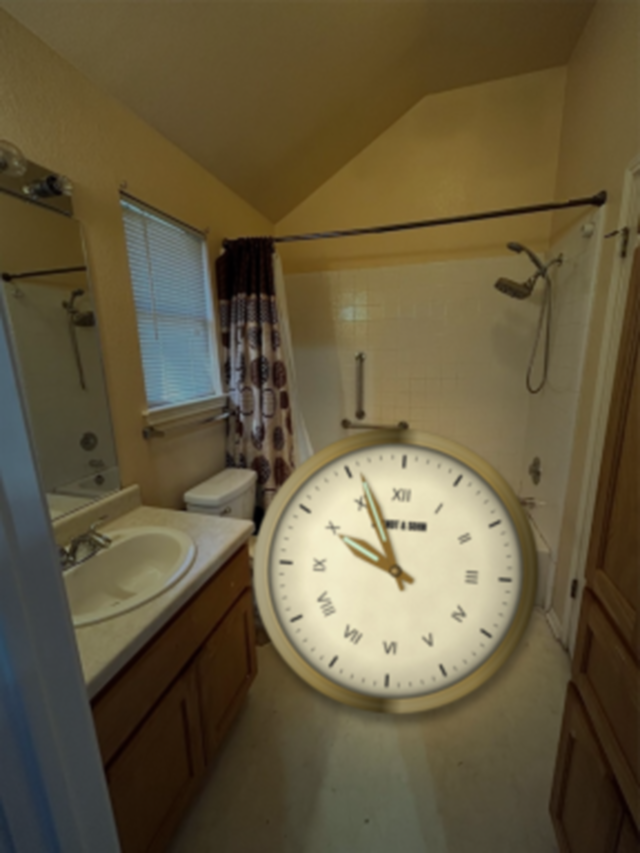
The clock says {"hour": 9, "minute": 56}
